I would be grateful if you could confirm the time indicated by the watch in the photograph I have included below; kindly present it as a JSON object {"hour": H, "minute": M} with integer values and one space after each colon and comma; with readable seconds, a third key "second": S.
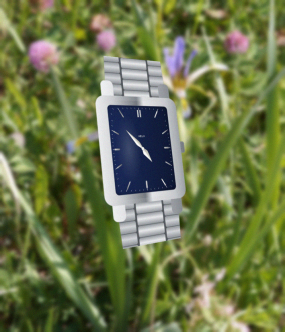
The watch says {"hour": 4, "minute": 53}
